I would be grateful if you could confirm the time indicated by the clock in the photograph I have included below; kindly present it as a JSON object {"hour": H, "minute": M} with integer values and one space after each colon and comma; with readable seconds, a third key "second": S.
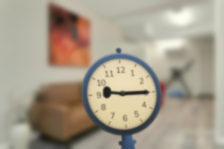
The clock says {"hour": 9, "minute": 15}
